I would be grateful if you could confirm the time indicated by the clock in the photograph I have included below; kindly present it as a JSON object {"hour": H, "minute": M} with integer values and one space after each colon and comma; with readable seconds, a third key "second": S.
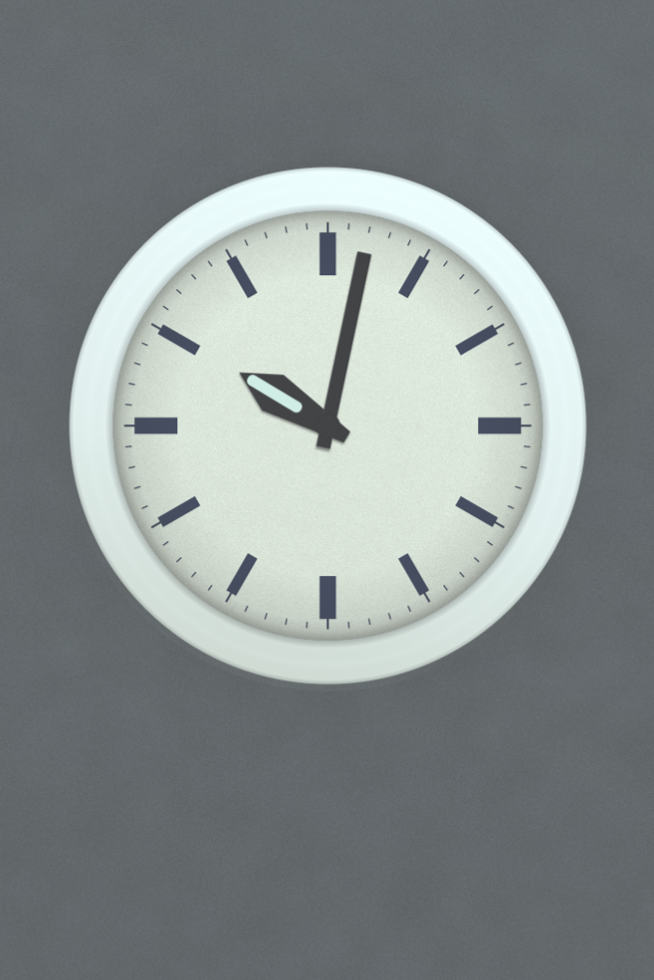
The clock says {"hour": 10, "minute": 2}
